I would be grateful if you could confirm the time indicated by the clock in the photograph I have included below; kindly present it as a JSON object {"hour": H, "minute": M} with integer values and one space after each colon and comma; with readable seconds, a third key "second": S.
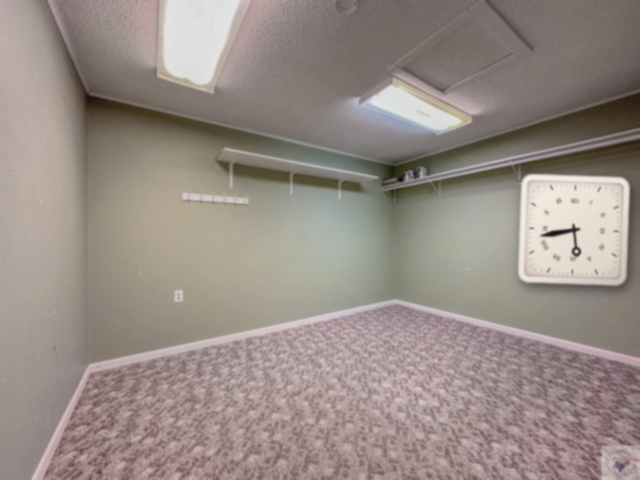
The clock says {"hour": 5, "minute": 43}
